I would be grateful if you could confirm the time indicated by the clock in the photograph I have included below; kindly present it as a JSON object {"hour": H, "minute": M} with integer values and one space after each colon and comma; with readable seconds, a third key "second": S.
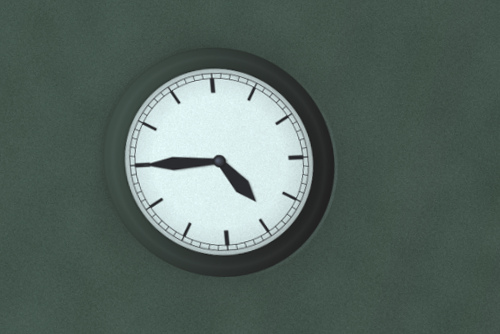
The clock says {"hour": 4, "minute": 45}
